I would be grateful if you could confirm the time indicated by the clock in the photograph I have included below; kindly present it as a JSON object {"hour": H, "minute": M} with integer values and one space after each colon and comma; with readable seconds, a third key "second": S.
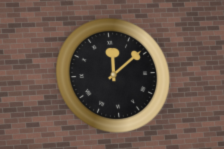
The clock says {"hour": 12, "minute": 9}
